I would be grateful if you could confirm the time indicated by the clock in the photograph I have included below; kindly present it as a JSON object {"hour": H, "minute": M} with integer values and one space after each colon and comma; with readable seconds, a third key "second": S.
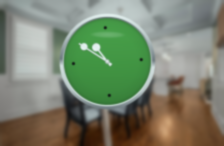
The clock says {"hour": 10, "minute": 51}
